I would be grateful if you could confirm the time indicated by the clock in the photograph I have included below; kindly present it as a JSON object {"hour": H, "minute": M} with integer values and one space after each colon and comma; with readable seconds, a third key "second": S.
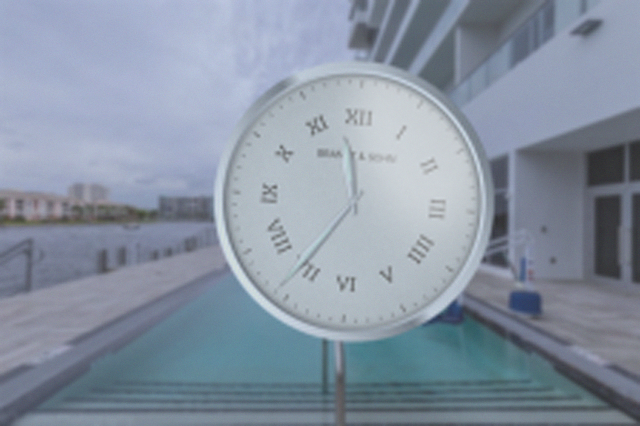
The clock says {"hour": 11, "minute": 36}
